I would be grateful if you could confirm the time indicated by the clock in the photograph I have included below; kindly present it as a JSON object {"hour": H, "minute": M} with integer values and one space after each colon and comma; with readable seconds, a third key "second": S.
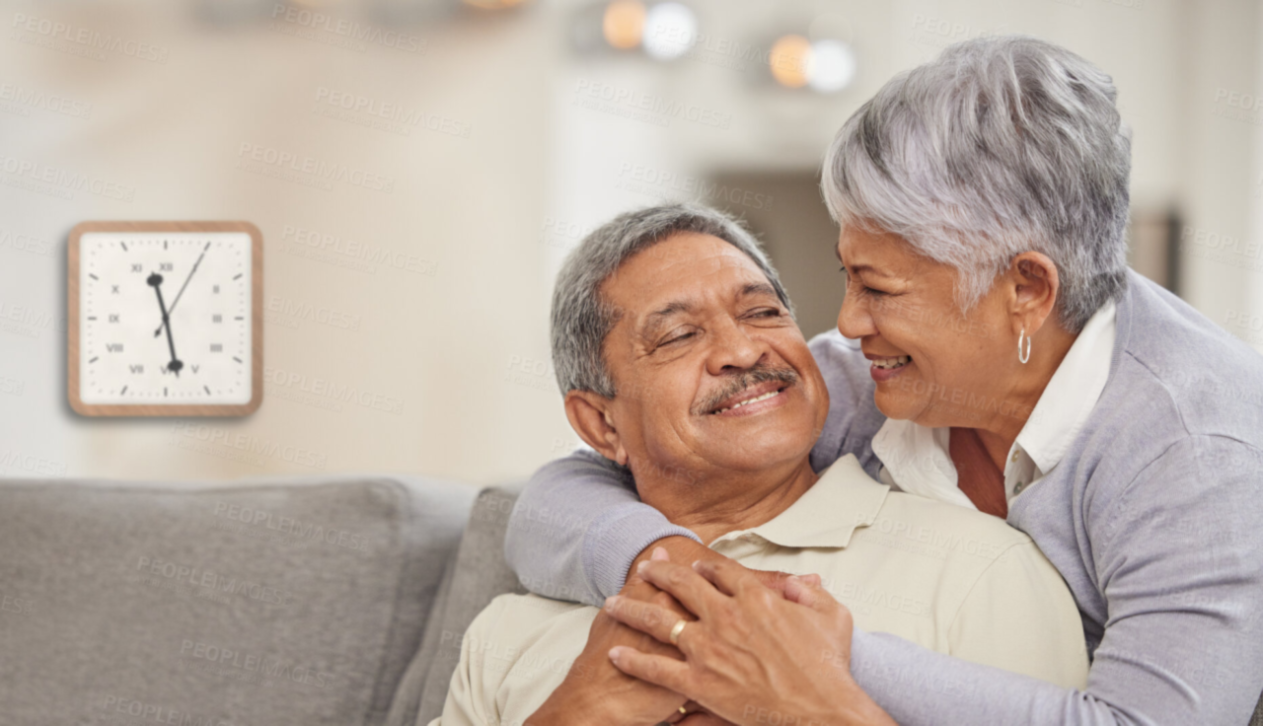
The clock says {"hour": 11, "minute": 28, "second": 5}
